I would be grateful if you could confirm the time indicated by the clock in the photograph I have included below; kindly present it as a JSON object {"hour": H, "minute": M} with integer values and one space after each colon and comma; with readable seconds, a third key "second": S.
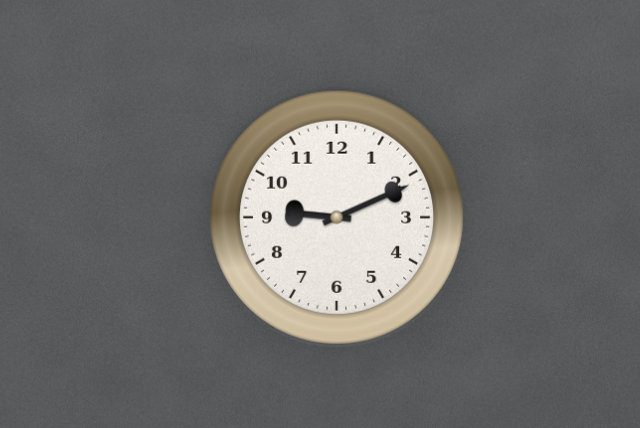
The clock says {"hour": 9, "minute": 11}
